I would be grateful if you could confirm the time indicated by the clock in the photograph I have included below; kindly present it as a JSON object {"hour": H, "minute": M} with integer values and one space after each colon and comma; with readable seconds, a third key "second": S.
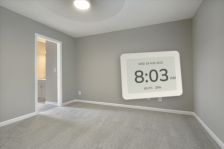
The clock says {"hour": 8, "minute": 3}
